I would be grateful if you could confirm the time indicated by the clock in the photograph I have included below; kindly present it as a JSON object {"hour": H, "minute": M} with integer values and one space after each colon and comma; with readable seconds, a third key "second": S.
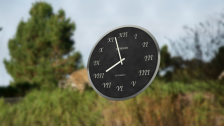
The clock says {"hour": 7, "minute": 57}
